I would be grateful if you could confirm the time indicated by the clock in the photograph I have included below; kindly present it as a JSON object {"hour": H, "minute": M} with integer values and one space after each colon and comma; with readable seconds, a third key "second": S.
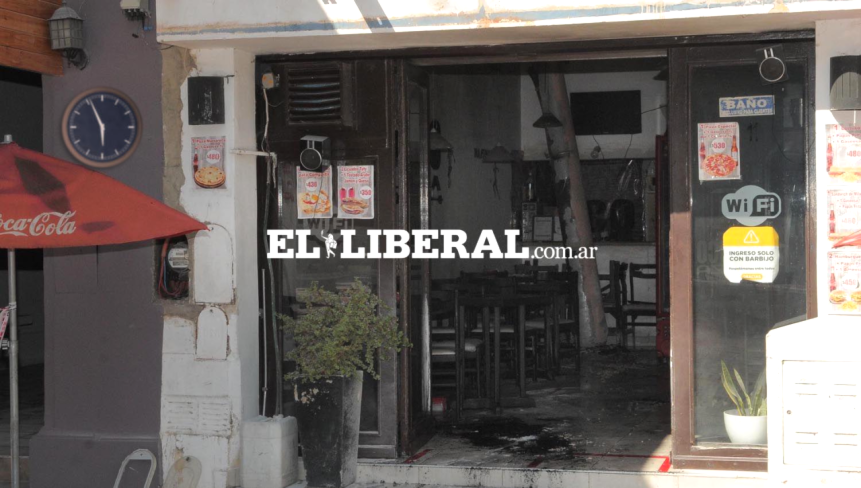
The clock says {"hour": 5, "minute": 56}
